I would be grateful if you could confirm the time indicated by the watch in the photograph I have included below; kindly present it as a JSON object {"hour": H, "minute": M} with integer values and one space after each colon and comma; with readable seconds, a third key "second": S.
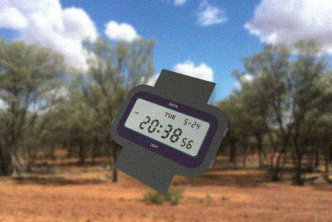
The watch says {"hour": 20, "minute": 38, "second": 56}
